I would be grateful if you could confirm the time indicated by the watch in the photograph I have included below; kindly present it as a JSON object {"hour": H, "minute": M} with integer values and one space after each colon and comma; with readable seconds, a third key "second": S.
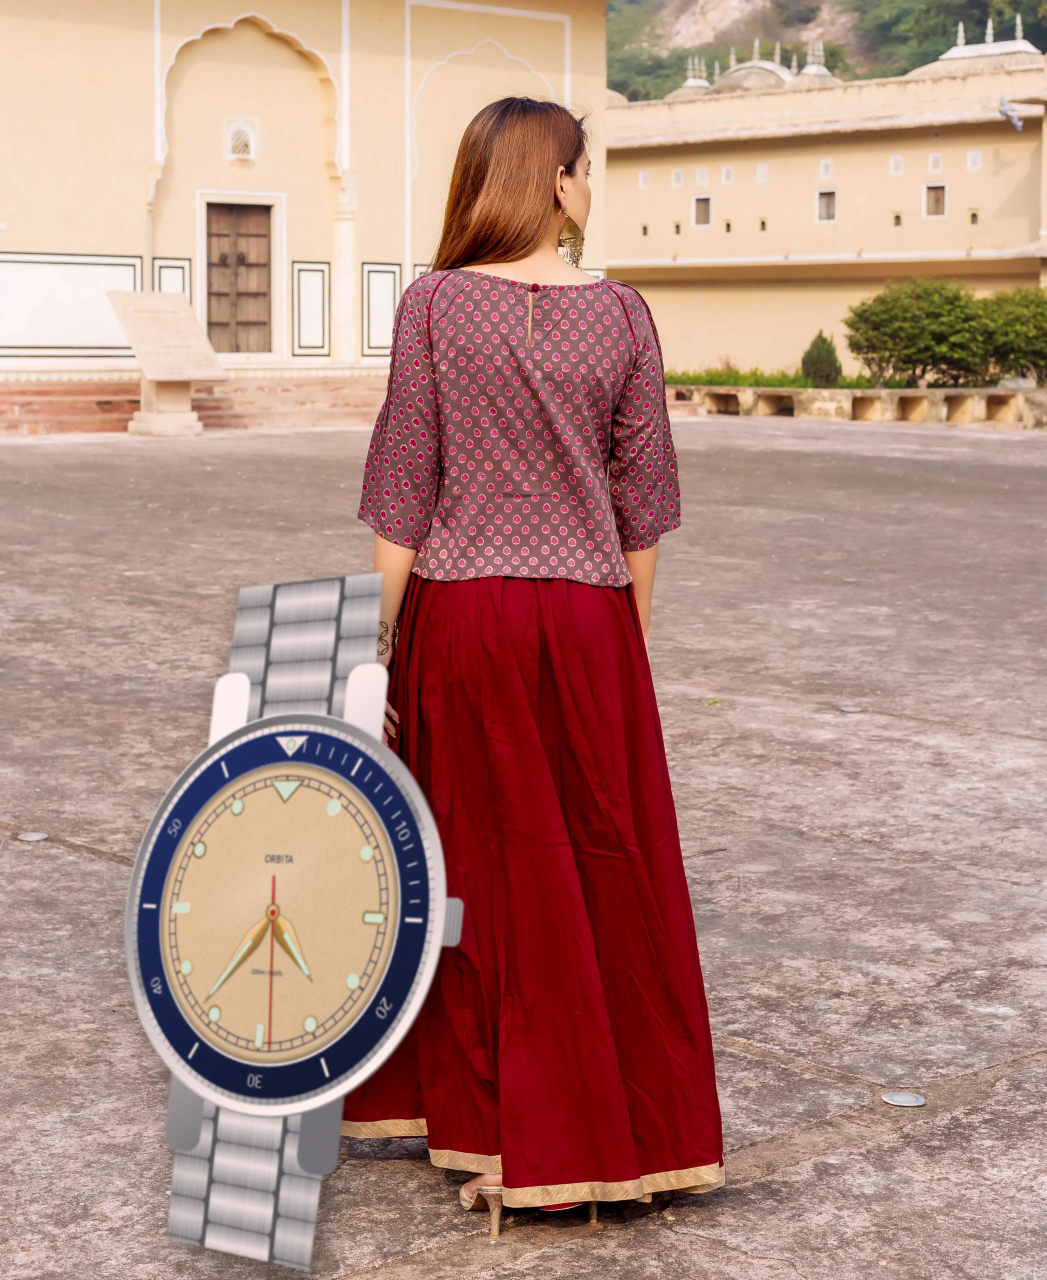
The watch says {"hour": 4, "minute": 36, "second": 29}
